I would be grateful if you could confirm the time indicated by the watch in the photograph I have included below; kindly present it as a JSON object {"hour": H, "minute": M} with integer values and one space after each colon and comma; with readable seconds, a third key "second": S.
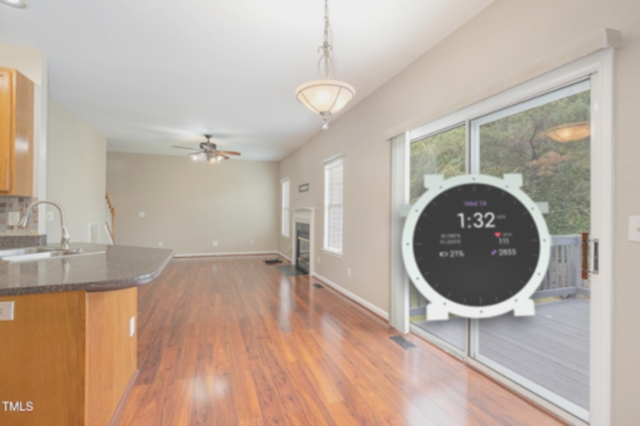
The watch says {"hour": 1, "minute": 32}
